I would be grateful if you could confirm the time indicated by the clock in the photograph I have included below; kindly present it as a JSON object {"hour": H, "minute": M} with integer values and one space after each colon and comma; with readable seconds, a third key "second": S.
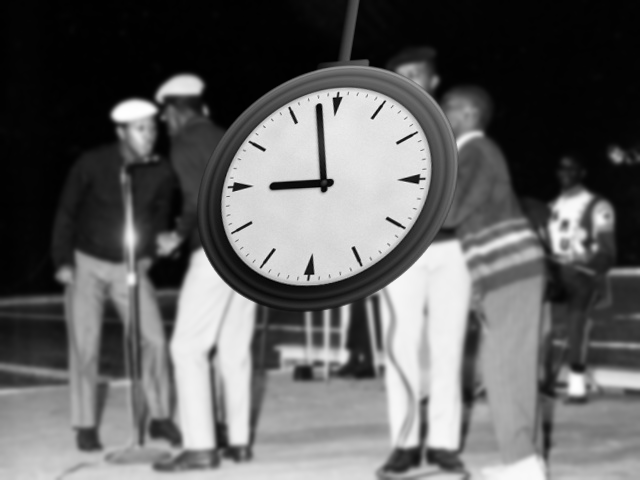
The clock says {"hour": 8, "minute": 58}
